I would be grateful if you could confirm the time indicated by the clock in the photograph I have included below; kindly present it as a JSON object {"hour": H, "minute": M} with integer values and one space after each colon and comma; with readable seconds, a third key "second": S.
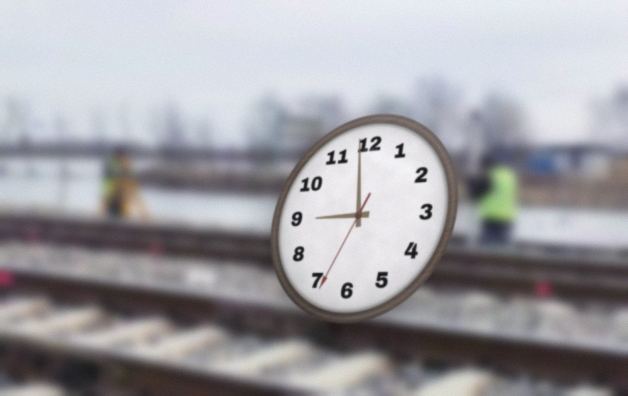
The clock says {"hour": 8, "minute": 58, "second": 34}
